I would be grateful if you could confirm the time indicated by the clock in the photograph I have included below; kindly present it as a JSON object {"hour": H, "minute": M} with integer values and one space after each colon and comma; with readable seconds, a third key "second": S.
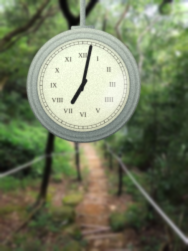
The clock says {"hour": 7, "minute": 2}
